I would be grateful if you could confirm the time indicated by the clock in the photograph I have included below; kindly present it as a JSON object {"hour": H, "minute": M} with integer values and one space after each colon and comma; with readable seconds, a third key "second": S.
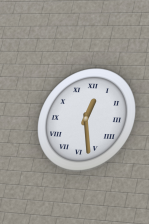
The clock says {"hour": 12, "minute": 27}
